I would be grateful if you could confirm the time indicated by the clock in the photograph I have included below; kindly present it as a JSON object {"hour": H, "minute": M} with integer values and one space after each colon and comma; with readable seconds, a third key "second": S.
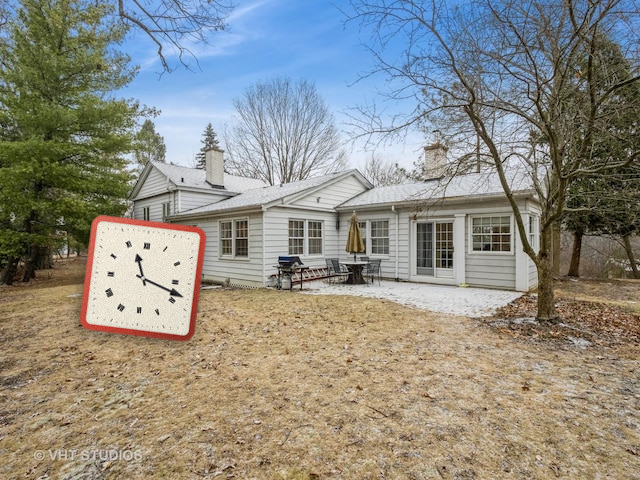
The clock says {"hour": 11, "minute": 18}
